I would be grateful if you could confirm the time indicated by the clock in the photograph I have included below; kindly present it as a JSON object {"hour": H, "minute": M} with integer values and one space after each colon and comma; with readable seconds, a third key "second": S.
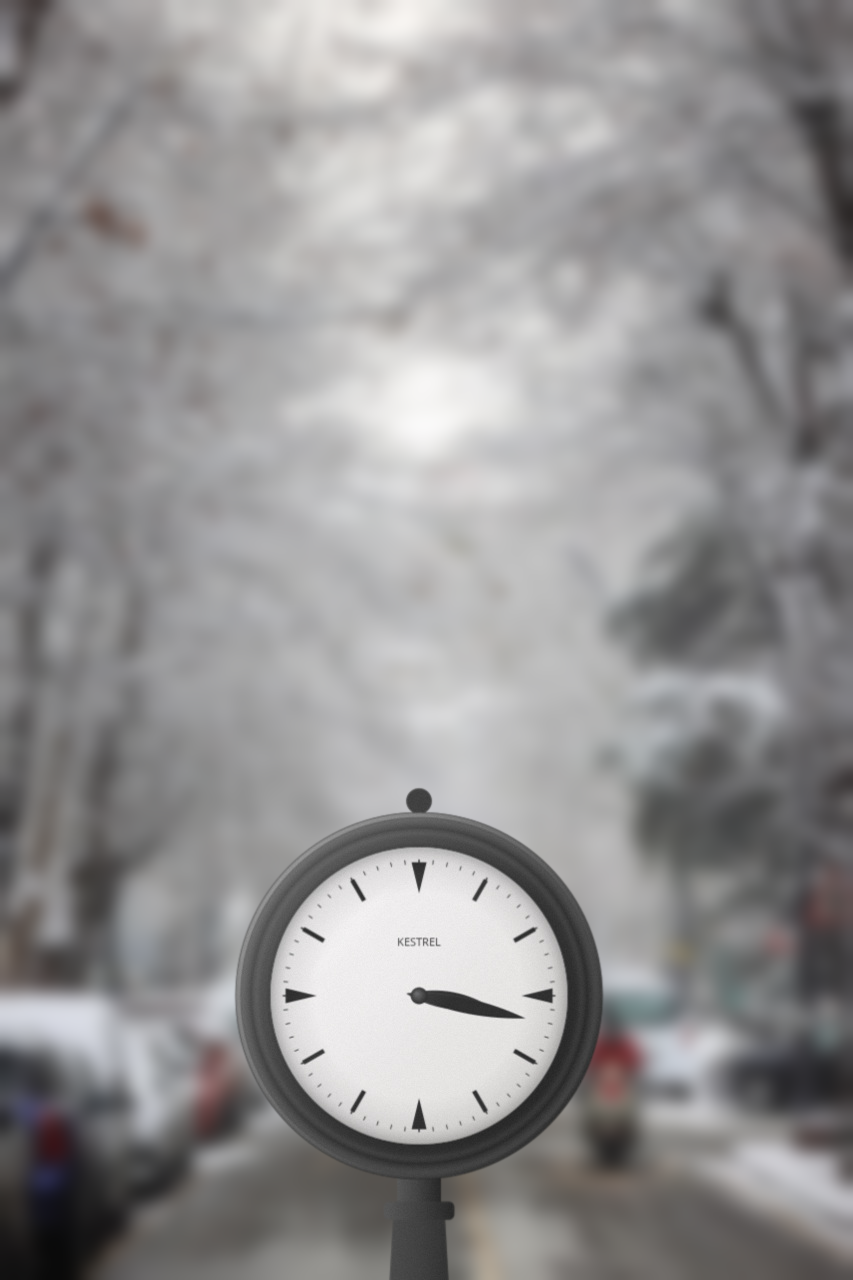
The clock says {"hour": 3, "minute": 17}
